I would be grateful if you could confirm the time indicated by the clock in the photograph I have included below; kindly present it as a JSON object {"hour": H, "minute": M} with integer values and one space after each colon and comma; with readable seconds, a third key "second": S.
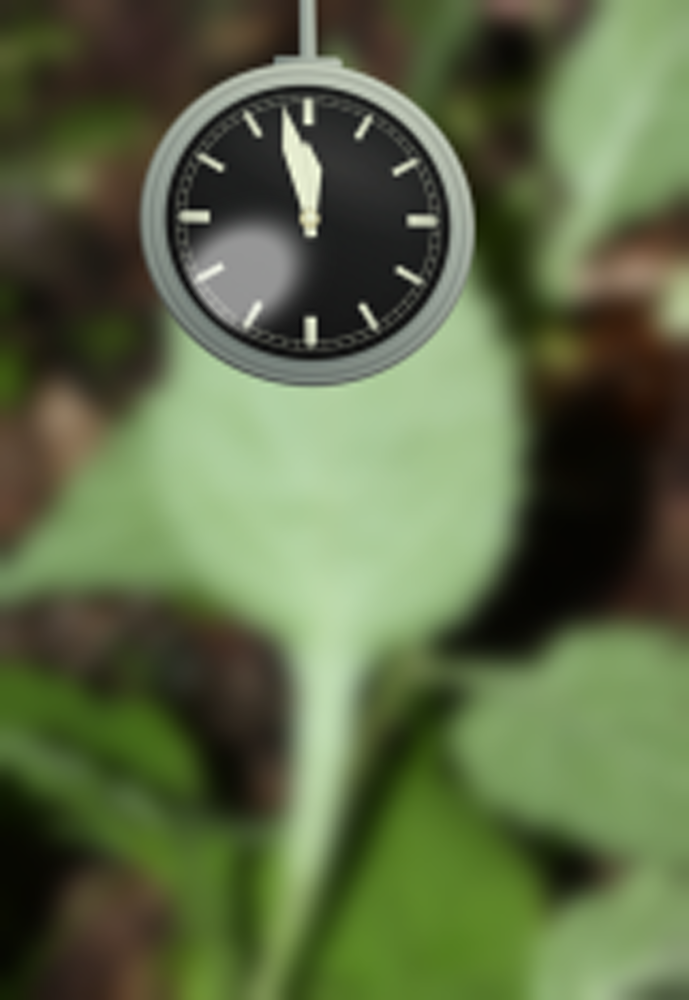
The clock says {"hour": 11, "minute": 58}
